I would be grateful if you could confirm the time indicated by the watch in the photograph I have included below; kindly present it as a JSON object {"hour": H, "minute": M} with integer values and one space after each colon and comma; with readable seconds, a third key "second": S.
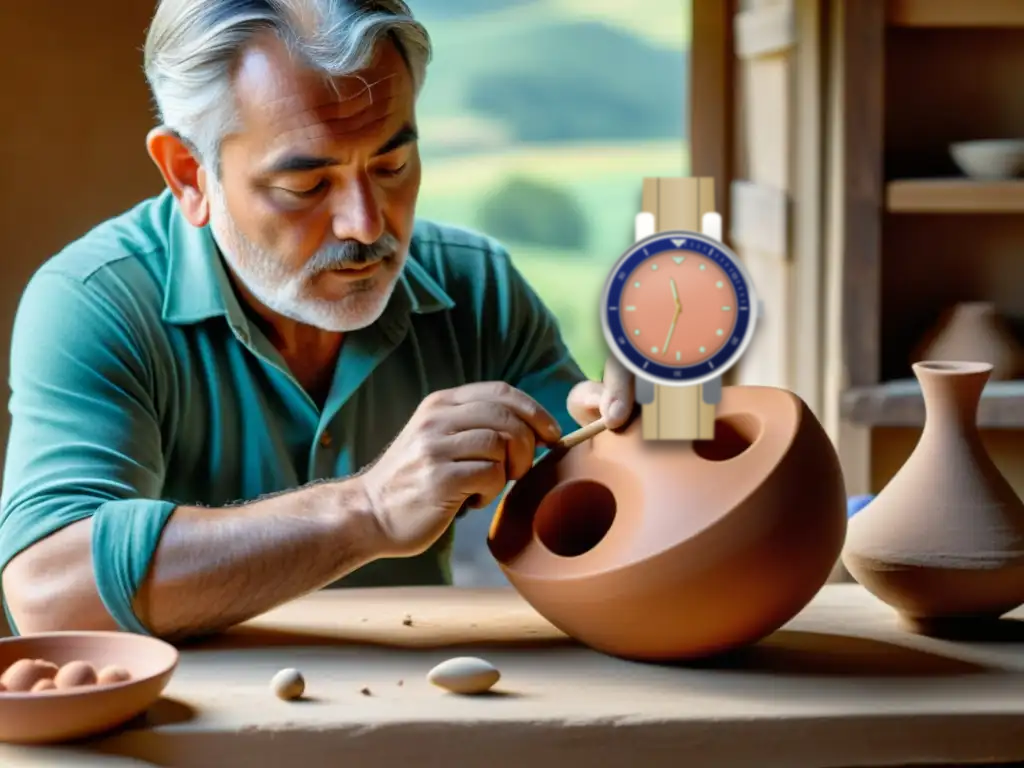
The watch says {"hour": 11, "minute": 33}
